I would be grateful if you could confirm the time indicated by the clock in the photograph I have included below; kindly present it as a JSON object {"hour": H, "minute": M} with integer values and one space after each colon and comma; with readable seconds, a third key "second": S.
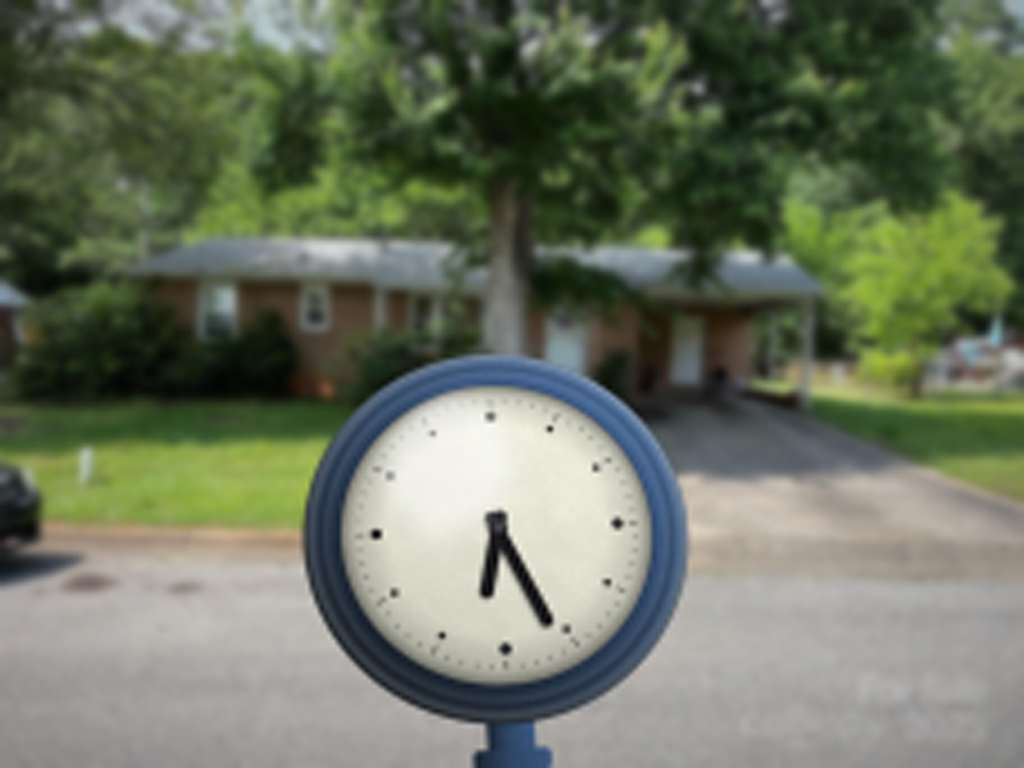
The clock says {"hour": 6, "minute": 26}
